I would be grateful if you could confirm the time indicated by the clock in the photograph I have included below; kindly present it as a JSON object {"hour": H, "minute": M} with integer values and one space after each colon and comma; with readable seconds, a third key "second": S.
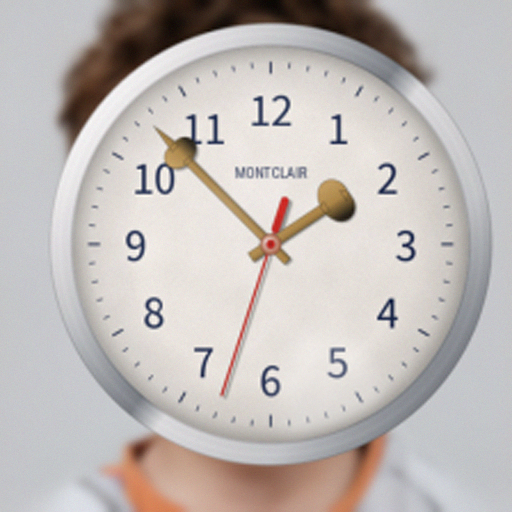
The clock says {"hour": 1, "minute": 52, "second": 33}
